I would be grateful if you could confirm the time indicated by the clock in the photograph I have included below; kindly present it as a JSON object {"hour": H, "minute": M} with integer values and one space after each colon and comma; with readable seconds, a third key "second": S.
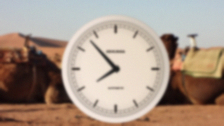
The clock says {"hour": 7, "minute": 53}
